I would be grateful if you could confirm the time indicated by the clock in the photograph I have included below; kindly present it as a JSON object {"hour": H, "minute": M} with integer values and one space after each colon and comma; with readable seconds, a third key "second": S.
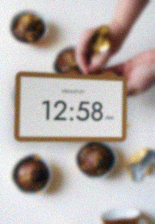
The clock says {"hour": 12, "minute": 58}
